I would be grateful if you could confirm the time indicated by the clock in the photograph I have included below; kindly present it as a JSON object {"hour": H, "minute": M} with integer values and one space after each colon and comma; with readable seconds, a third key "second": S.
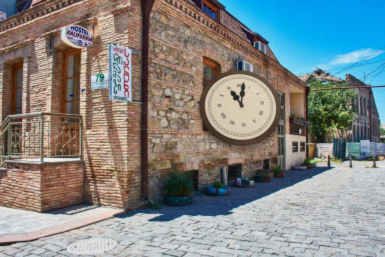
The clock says {"hour": 11, "minute": 2}
